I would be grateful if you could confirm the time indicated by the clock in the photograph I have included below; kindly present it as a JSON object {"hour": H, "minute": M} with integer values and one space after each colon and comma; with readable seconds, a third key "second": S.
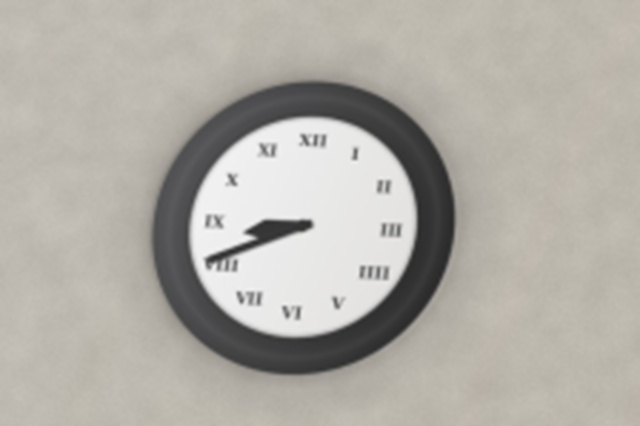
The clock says {"hour": 8, "minute": 41}
